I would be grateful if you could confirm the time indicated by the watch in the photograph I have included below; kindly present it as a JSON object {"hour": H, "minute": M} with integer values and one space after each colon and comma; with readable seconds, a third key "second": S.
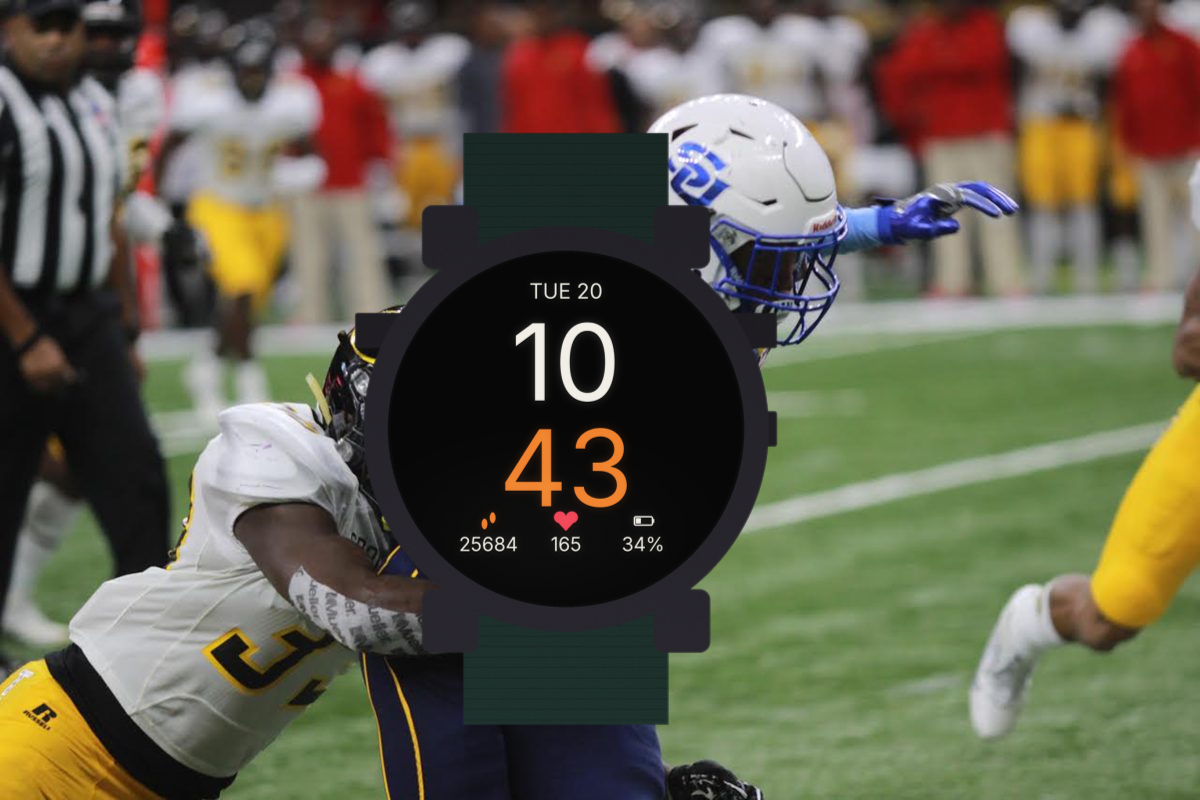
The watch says {"hour": 10, "minute": 43}
